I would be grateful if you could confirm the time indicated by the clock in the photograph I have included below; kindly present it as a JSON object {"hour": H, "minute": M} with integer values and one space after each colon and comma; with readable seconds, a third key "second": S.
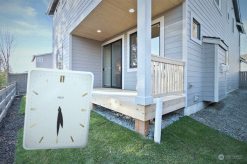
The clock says {"hour": 5, "minute": 30}
